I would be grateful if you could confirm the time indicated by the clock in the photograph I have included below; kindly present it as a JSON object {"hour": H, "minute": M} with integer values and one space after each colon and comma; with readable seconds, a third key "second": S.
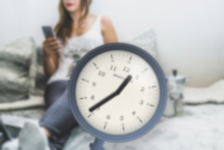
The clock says {"hour": 12, "minute": 36}
